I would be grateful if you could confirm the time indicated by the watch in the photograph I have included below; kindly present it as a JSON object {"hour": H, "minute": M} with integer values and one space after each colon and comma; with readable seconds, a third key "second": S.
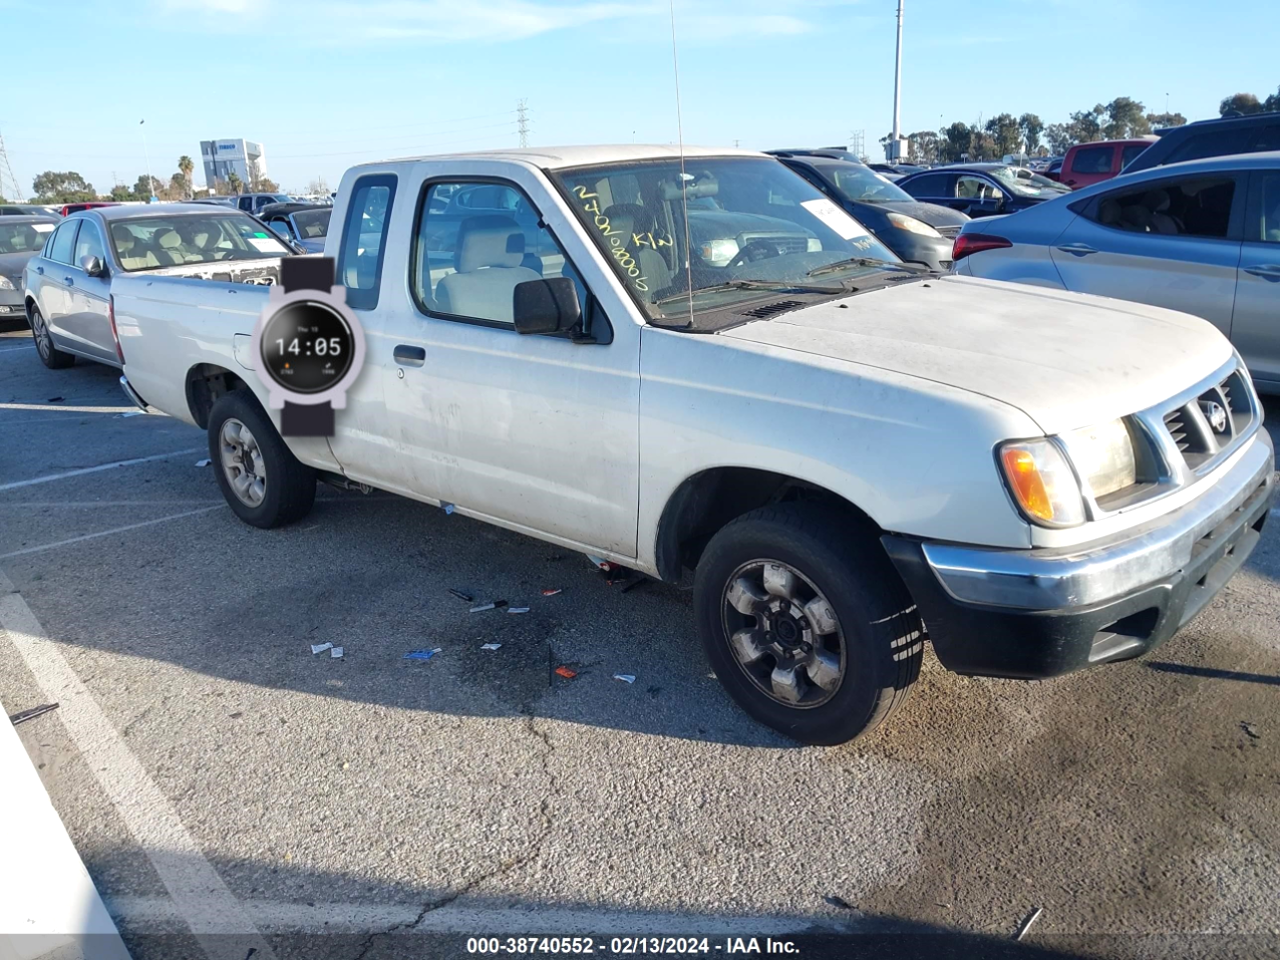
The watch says {"hour": 14, "minute": 5}
